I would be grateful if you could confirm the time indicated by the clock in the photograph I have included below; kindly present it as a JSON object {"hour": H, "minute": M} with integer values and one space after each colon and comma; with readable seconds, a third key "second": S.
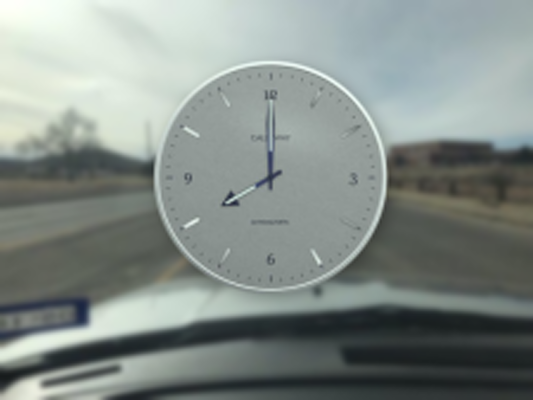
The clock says {"hour": 8, "minute": 0}
